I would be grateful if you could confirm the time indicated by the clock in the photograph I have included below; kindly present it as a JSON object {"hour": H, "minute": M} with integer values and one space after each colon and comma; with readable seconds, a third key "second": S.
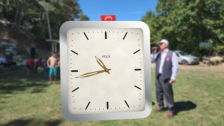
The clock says {"hour": 10, "minute": 43}
